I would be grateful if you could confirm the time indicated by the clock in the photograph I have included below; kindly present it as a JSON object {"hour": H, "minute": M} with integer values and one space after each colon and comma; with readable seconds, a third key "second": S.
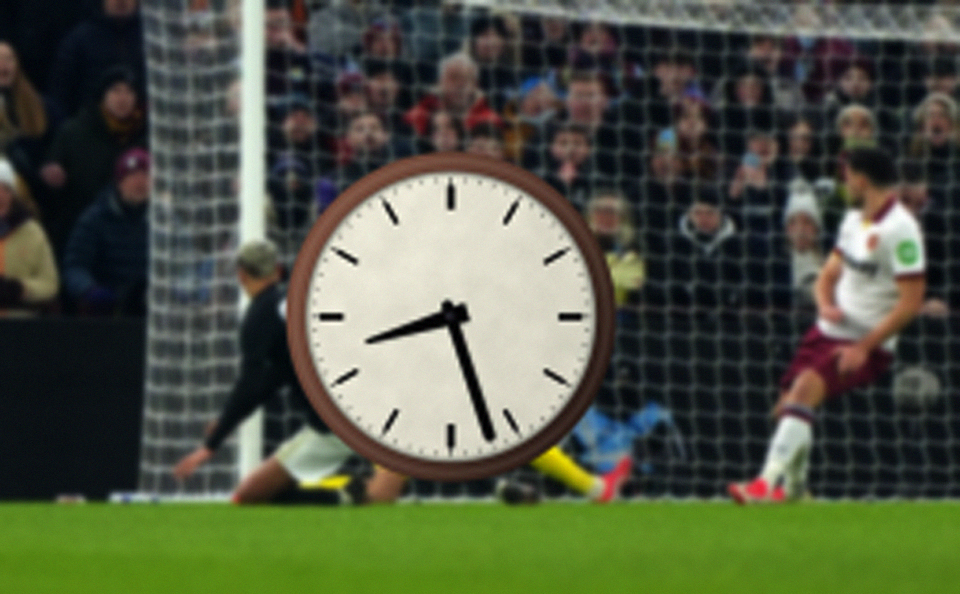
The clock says {"hour": 8, "minute": 27}
